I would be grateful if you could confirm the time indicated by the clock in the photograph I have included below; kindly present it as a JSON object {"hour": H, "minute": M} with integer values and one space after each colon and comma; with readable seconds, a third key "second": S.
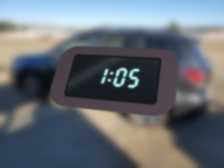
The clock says {"hour": 1, "minute": 5}
